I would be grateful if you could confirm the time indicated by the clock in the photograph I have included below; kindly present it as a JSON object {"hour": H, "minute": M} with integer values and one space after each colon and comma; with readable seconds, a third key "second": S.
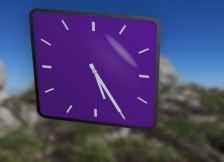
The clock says {"hour": 5, "minute": 25}
